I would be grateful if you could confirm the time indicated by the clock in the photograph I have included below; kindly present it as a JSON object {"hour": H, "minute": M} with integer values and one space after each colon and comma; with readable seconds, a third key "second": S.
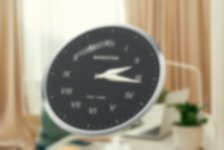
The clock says {"hour": 2, "minute": 16}
